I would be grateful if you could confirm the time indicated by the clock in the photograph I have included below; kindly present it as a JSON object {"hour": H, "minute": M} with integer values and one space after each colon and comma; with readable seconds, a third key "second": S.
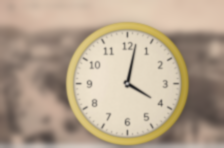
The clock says {"hour": 4, "minute": 2}
